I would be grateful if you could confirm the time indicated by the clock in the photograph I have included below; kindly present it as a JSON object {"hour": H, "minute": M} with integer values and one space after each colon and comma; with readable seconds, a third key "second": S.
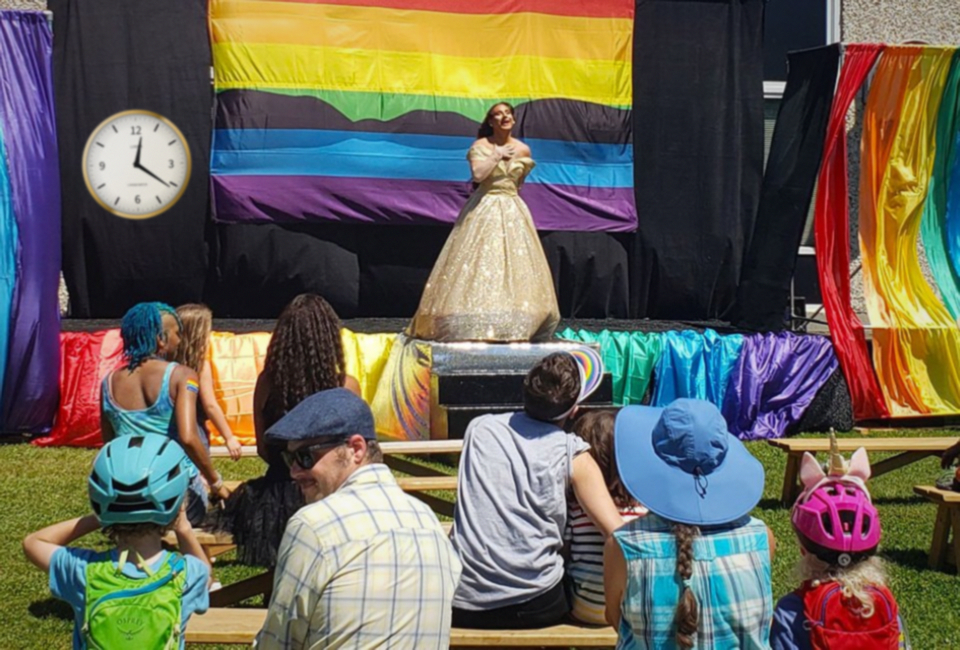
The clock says {"hour": 12, "minute": 21}
